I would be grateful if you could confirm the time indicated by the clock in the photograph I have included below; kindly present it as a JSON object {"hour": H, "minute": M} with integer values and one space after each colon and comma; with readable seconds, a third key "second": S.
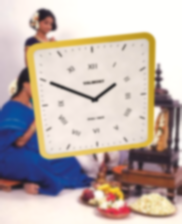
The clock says {"hour": 1, "minute": 50}
